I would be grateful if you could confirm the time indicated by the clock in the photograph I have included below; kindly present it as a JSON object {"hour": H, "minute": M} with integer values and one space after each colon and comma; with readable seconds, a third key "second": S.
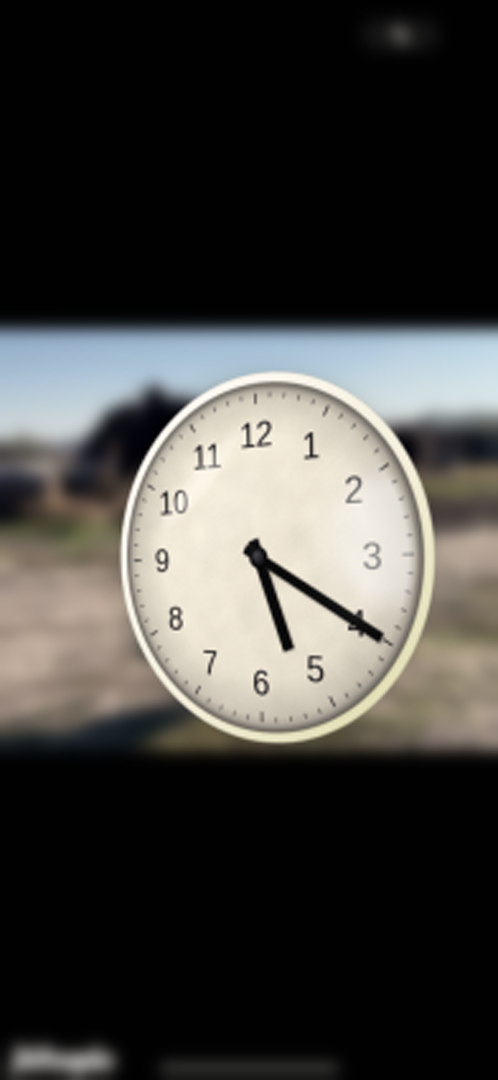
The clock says {"hour": 5, "minute": 20}
